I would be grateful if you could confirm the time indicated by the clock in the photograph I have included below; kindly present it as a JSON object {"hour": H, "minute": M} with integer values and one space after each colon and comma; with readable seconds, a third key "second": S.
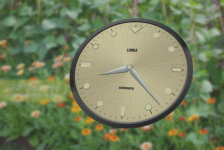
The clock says {"hour": 8, "minute": 23}
